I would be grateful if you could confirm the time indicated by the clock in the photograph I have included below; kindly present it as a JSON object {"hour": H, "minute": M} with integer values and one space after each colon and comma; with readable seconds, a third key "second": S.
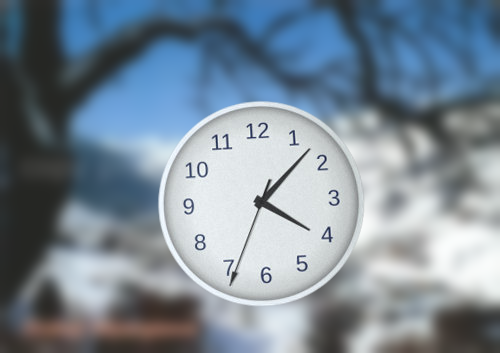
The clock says {"hour": 4, "minute": 7, "second": 34}
